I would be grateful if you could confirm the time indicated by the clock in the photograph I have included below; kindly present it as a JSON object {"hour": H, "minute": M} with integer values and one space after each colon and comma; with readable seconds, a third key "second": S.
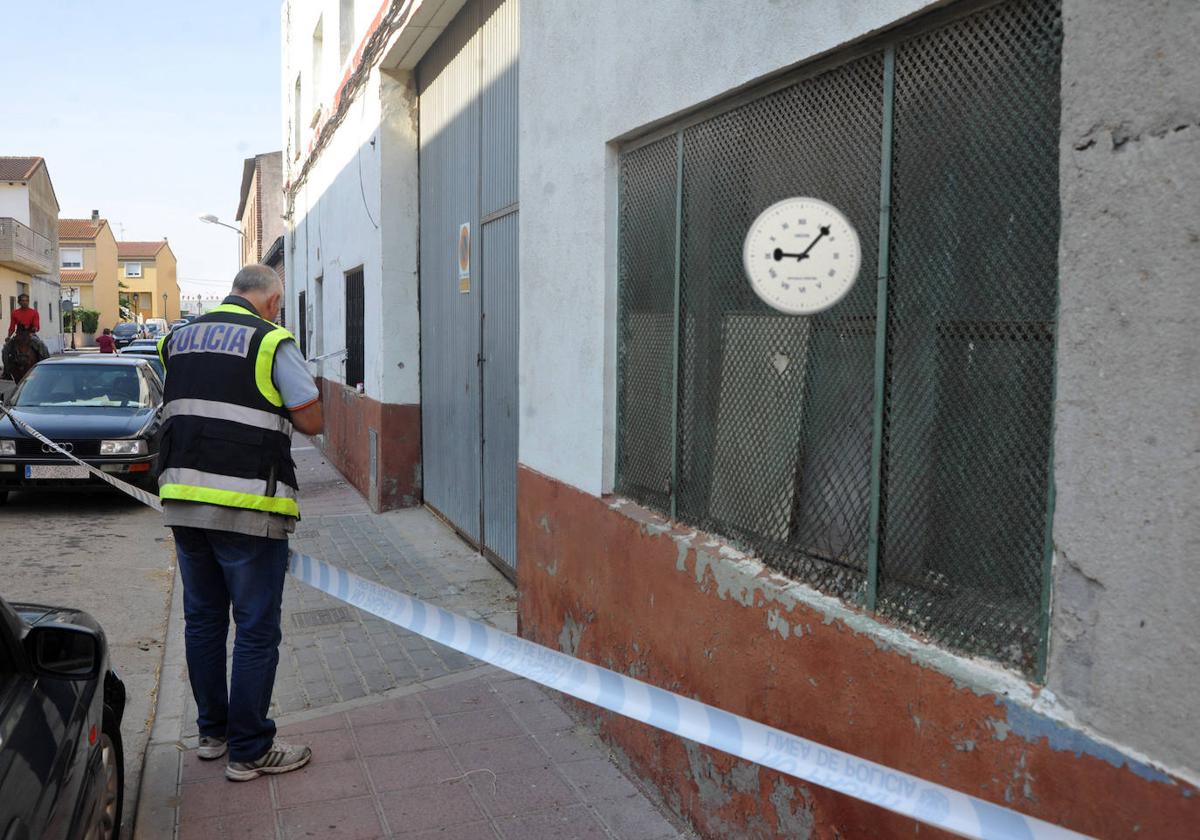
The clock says {"hour": 9, "minute": 7}
